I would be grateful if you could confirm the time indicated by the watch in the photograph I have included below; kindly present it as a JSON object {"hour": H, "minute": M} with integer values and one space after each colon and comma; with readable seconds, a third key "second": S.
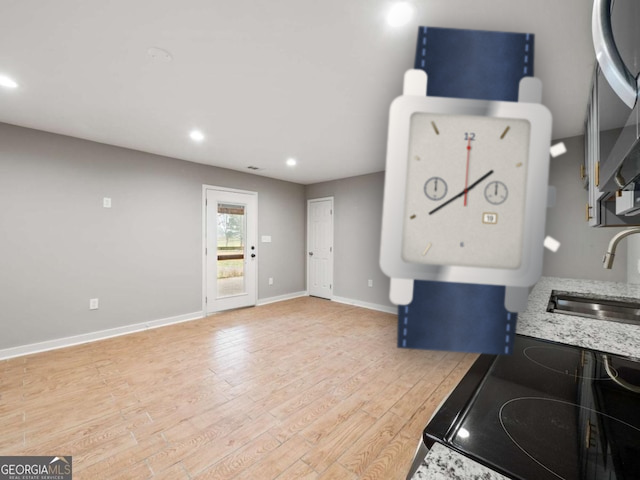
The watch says {"hour": 1, "minute": 39}
